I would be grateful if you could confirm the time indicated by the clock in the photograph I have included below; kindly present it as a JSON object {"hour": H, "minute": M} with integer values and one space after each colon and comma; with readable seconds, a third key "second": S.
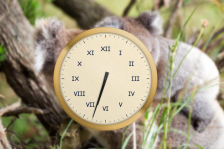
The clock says {"hour": 6, "minute": 33}
